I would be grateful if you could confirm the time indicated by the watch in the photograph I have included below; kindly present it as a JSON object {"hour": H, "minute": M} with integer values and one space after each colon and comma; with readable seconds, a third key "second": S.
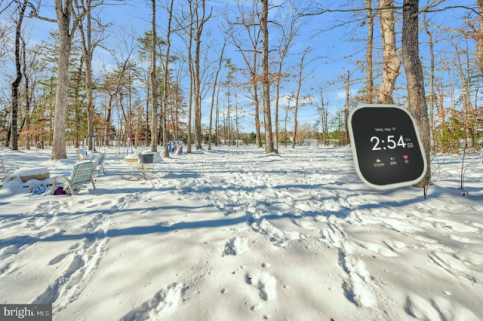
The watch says {"hour": 2, "minute": 54}
